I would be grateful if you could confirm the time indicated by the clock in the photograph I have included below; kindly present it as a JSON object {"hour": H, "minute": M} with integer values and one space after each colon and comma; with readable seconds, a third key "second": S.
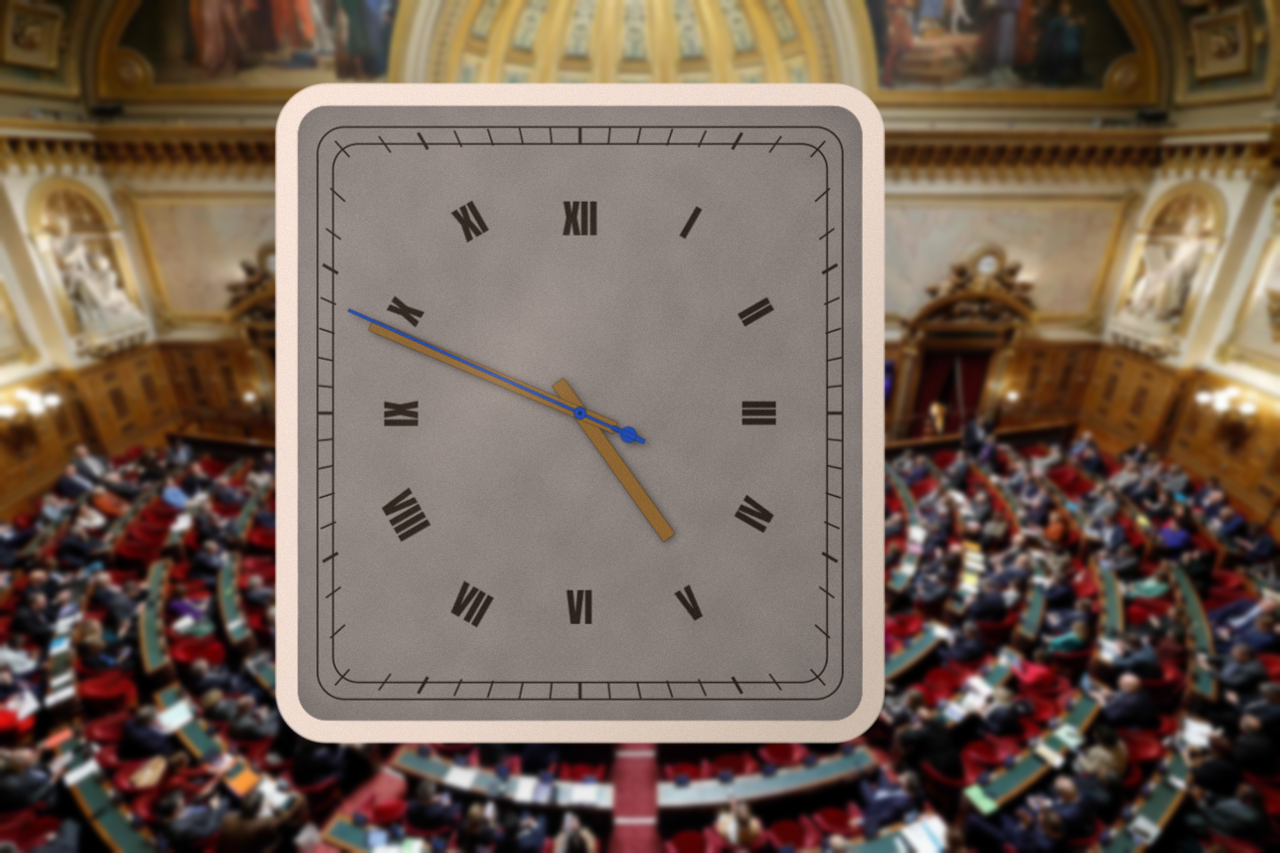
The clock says {"hour": 4, "minute": 48, "second": 49}
